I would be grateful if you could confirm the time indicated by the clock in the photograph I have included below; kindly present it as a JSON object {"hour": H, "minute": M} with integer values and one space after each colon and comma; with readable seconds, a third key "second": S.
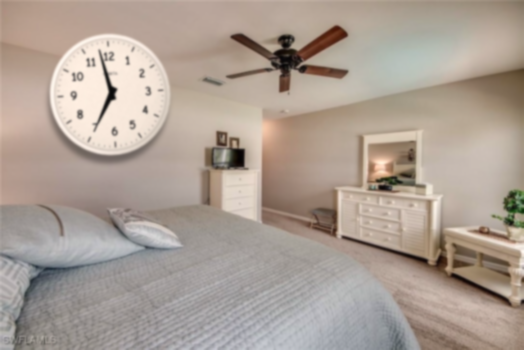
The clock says {"hour": 6, "minute": 58}
